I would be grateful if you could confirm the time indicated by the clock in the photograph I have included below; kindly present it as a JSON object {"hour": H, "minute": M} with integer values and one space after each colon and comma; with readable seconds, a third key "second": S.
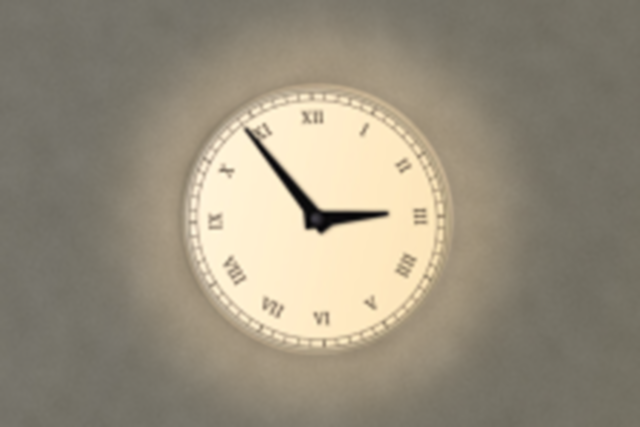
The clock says {"hour": 2, "minute": 54}
